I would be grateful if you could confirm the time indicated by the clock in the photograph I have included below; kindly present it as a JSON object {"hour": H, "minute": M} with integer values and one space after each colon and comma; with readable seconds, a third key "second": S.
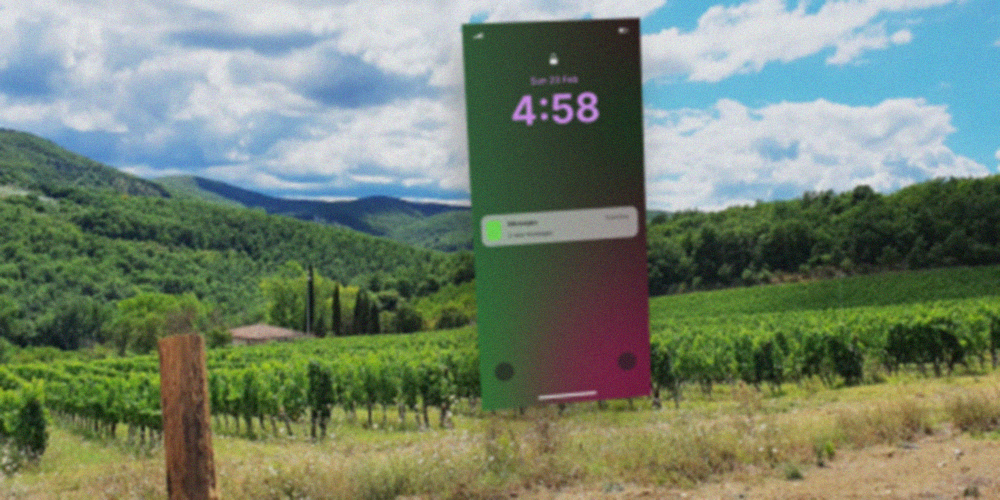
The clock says {"hour": 4, "minute": 58}
